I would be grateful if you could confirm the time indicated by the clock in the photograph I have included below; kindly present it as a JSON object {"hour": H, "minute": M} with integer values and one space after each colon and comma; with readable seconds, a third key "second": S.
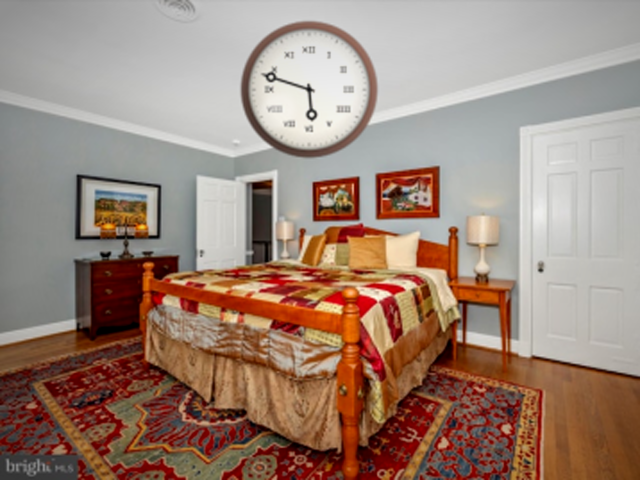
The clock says {"hour": 5, "minute": 48}
